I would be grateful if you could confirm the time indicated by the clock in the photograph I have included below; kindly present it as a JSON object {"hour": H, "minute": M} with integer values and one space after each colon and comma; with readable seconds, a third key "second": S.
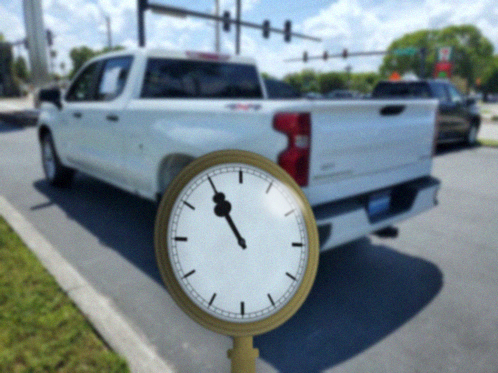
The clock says {"hour": 10, "minute": 55}
